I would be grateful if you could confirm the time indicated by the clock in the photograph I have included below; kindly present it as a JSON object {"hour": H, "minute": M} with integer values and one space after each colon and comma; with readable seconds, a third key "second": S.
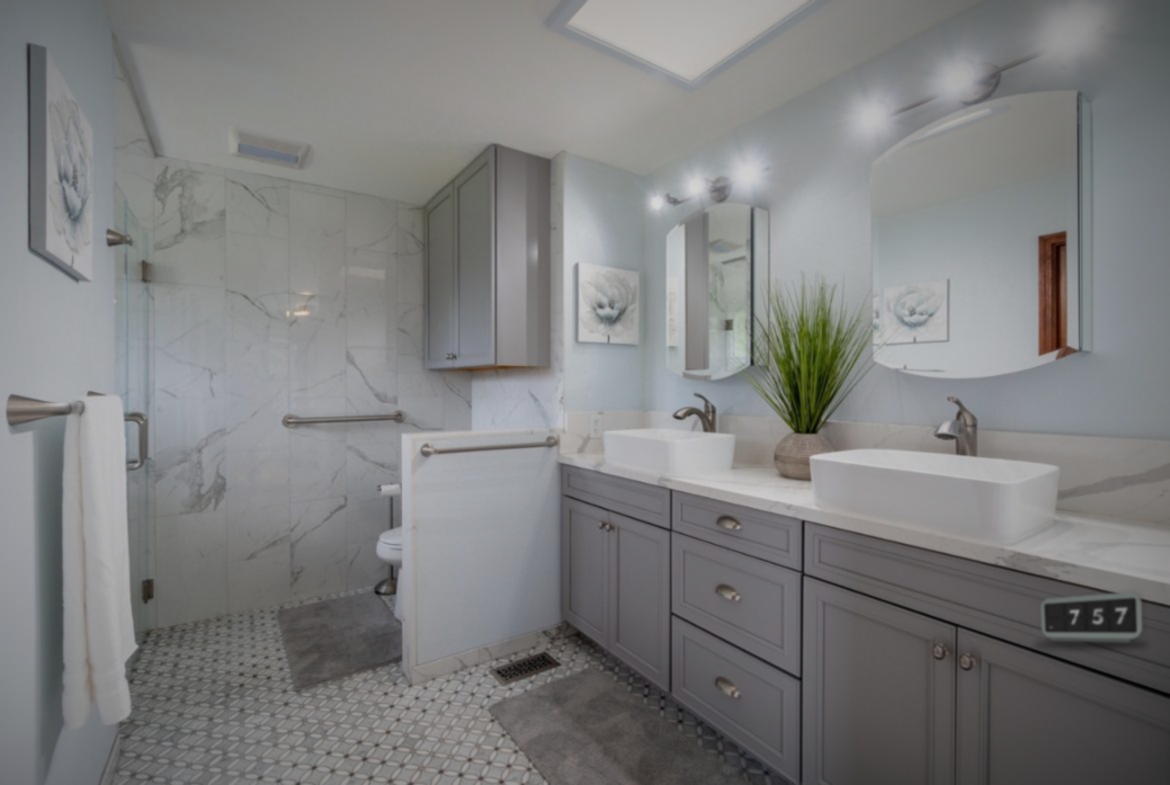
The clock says {"hour": 7, "minute": 57}
